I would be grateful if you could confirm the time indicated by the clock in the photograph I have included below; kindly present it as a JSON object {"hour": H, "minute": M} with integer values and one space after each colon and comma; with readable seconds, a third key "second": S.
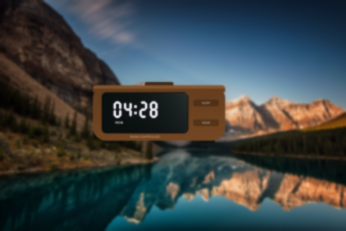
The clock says {"hour": 4, "minute": 28}
